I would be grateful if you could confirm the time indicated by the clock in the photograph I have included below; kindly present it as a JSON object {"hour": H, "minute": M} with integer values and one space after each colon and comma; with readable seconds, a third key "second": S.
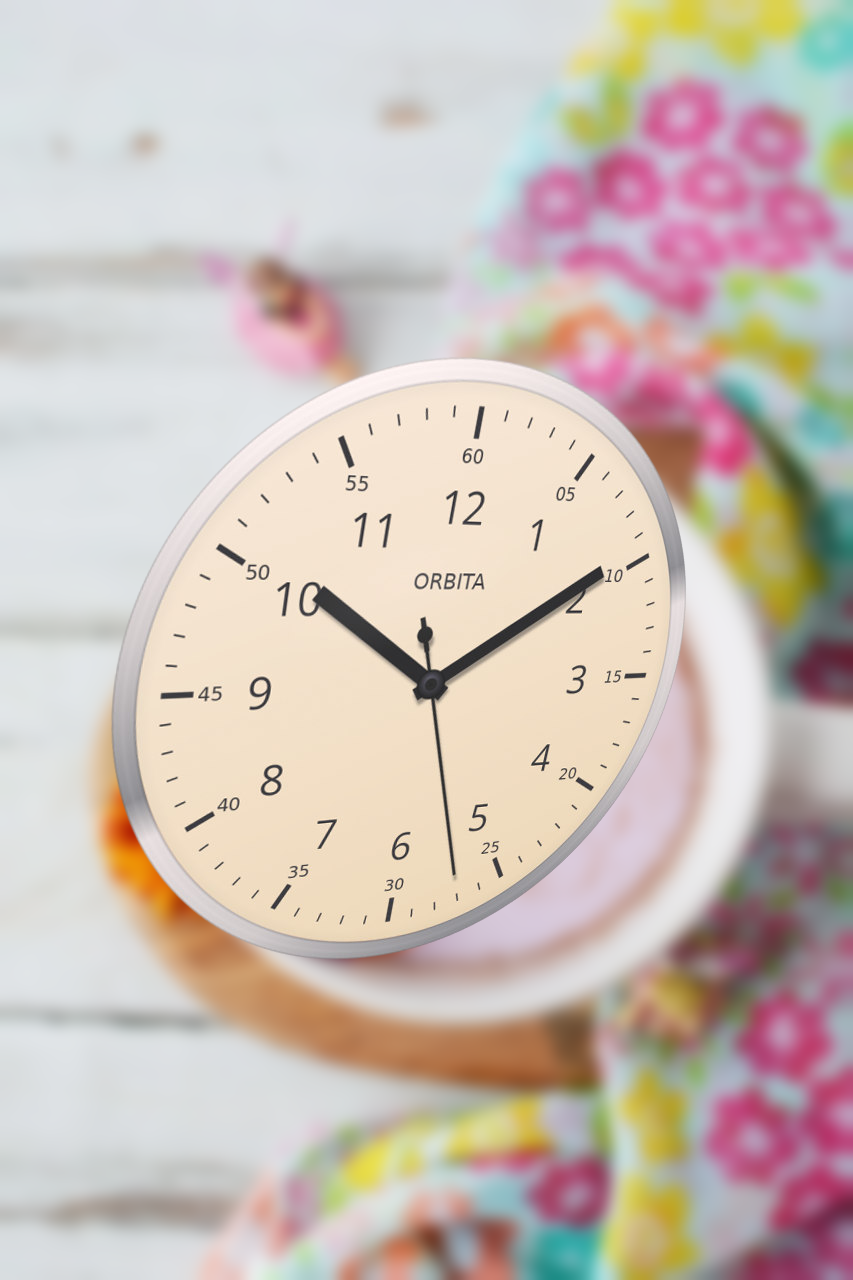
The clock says {"hour": 10, "minute": 9, "second": 27}
